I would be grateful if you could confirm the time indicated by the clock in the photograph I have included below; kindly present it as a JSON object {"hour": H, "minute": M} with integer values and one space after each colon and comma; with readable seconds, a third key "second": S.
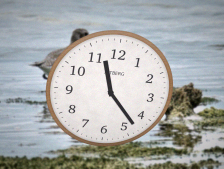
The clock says {"hour": 11, "minute": 23}
